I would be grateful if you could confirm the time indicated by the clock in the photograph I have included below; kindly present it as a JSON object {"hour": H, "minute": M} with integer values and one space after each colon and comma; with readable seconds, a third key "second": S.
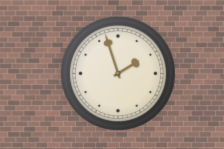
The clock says {"hour": 1, "minute": 57}
